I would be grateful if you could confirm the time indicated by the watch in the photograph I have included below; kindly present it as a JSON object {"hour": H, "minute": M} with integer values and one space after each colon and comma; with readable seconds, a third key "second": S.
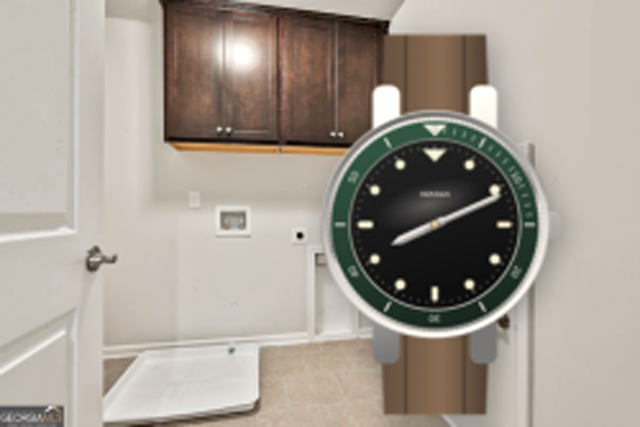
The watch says {"hour": 8, "minute": 11}
